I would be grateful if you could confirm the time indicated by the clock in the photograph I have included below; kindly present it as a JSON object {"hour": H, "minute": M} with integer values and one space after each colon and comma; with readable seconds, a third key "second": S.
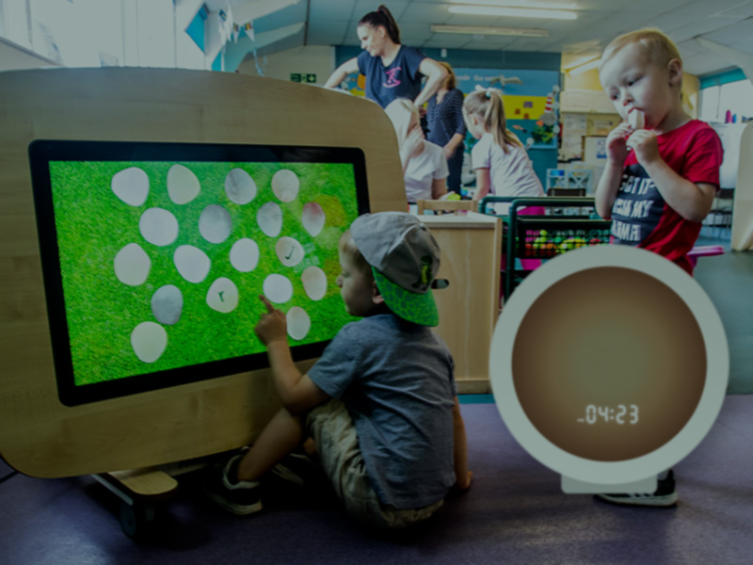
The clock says {"hour": 4, "minute": 23}
